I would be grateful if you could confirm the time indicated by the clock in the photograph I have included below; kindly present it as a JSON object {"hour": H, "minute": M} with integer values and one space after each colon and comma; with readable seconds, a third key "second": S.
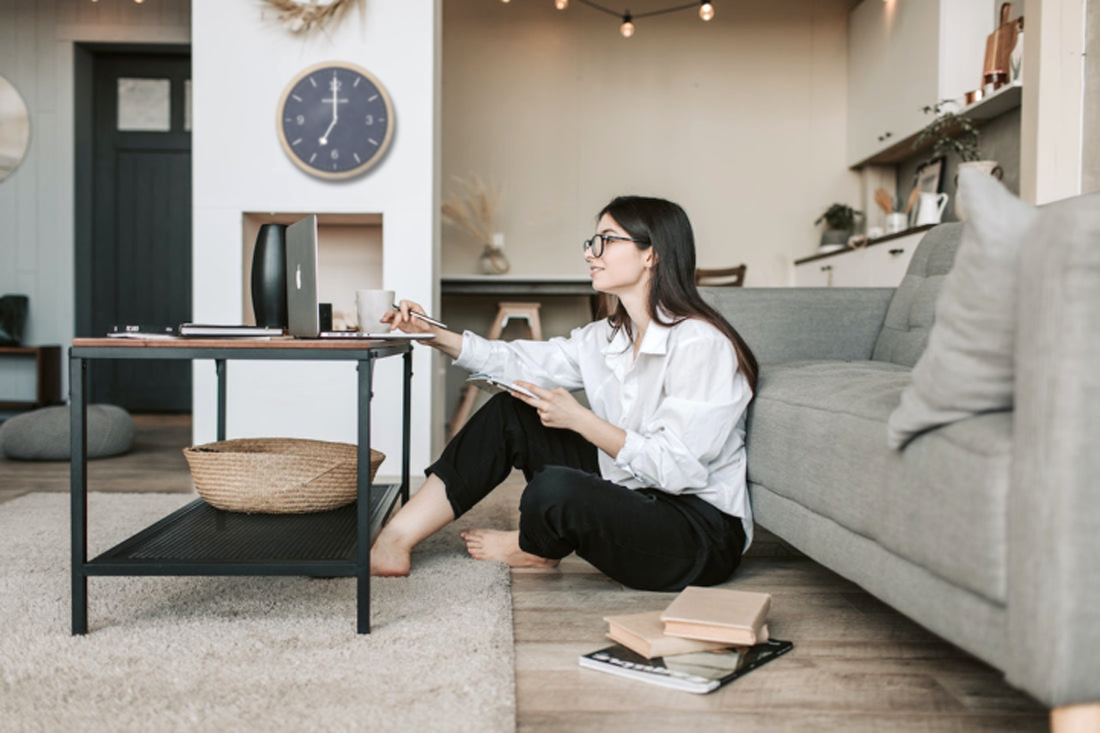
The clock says {"hour": 7, "minute": 0}
